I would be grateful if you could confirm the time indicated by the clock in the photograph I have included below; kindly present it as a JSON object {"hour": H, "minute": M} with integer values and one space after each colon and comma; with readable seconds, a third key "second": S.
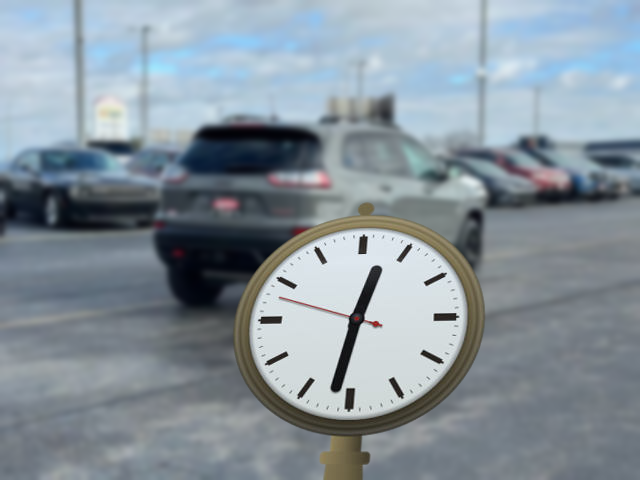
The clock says {"hour": 12, "minute": 31, "second": 48}
